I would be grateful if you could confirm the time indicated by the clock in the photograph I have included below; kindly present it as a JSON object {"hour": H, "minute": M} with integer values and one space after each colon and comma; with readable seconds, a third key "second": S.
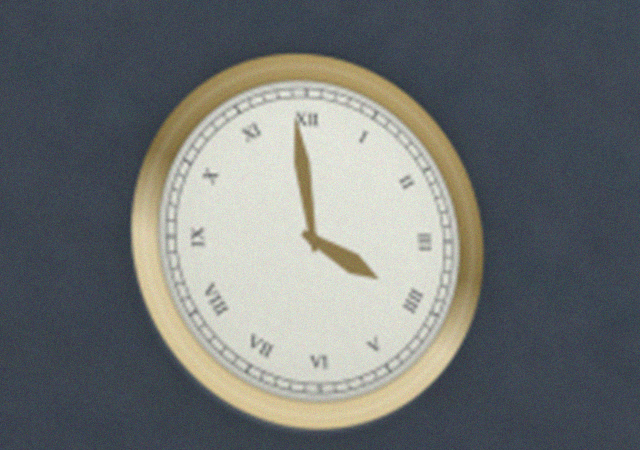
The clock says {"hour": 3, "minute": 59}
